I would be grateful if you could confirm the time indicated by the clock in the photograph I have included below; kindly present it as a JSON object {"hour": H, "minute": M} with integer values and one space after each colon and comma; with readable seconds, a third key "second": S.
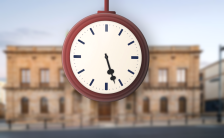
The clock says {"hour": 5, "minute": 27}
